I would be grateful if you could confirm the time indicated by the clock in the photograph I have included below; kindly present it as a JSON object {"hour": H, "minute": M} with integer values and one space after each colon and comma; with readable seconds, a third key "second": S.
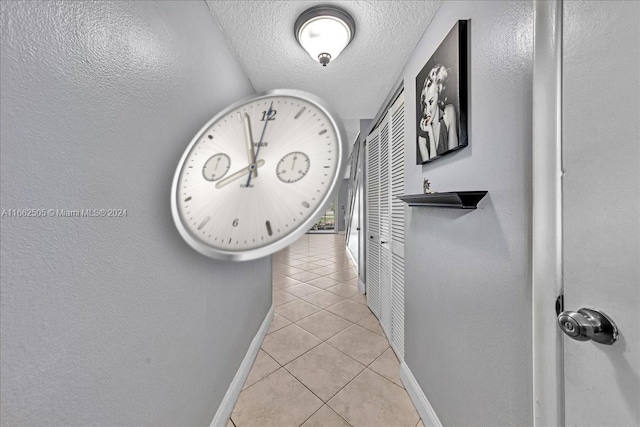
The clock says {"hour": 7, "minute": 56}
